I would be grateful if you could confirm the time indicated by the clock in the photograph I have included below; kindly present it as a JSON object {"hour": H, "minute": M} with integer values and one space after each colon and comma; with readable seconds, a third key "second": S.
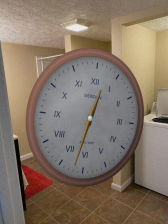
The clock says {"hour": 12, "minute": 32}
